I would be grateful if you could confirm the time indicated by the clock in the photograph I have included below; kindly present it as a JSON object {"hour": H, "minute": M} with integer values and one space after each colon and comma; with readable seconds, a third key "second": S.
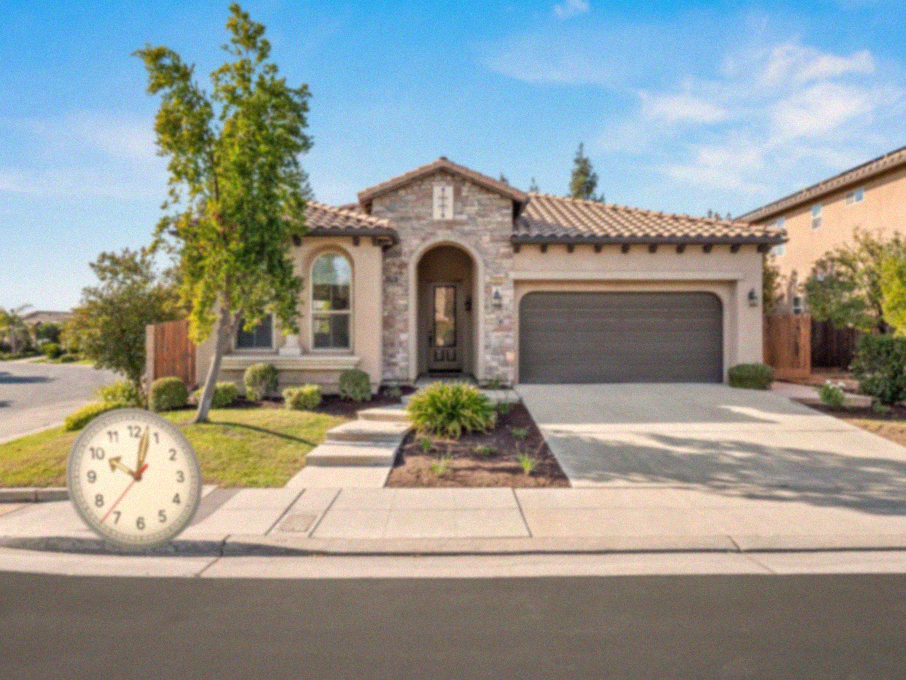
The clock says {"hour": 10, "minute": 2, "second": 37}
